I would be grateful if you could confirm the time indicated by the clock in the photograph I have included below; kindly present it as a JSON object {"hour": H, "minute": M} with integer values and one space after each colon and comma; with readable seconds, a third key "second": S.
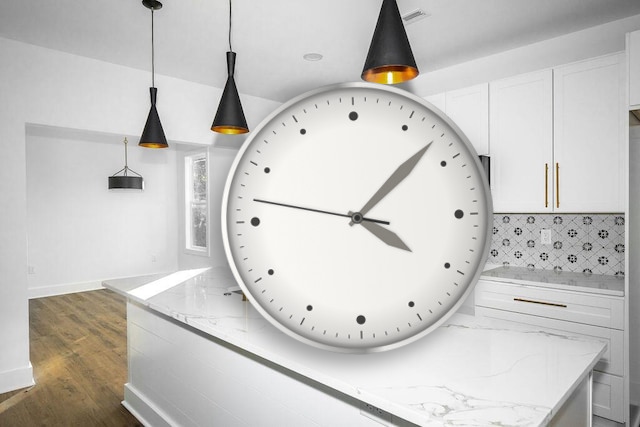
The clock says {"hour": 4, "minute": 7, "second": 47}
